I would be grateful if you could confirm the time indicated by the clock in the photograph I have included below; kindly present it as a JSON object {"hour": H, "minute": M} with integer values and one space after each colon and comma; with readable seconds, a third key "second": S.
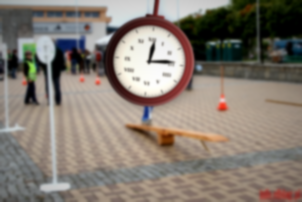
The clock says {"hour": 12, "minute": 14}
